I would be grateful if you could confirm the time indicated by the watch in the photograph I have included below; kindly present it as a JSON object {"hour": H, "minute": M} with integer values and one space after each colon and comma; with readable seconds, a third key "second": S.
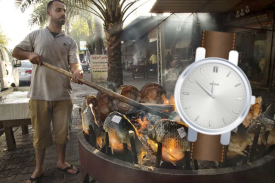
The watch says {"hour": 11, "minute": 51}
